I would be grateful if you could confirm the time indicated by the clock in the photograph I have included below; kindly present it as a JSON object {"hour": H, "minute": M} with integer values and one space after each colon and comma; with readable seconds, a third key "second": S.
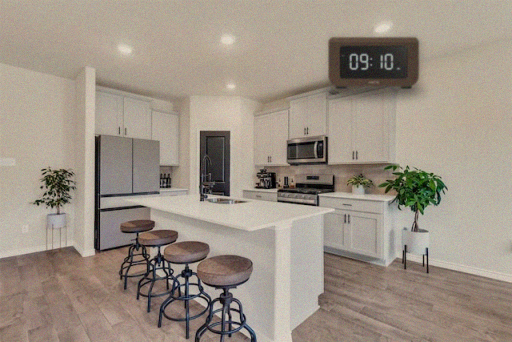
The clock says {"hour": 9, "minute": 10}
